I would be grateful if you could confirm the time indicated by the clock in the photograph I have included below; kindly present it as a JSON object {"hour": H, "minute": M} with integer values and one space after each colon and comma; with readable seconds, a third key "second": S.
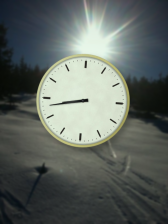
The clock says {"hour": 8, "minute": 43}
